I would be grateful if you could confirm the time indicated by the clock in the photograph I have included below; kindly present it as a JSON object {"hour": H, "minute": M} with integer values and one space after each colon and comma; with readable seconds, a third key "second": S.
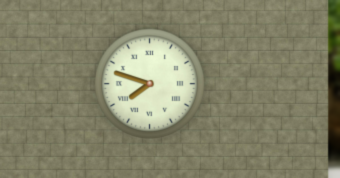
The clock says {"hour": 7, "minute": 48}
